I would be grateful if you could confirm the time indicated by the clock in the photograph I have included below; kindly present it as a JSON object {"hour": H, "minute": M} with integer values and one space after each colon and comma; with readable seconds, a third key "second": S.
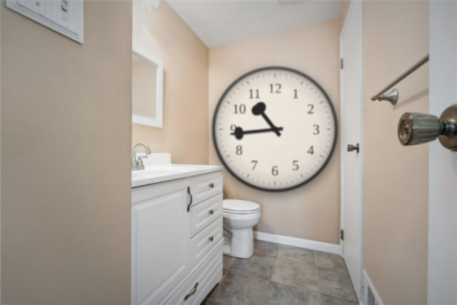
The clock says {"hour": 10, "minute": 44}
